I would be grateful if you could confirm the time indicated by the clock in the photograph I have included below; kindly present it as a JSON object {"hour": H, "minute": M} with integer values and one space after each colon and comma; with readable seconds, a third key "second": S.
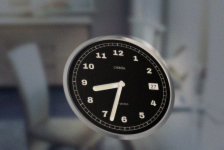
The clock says {"hour": 8, "minute": 33}
